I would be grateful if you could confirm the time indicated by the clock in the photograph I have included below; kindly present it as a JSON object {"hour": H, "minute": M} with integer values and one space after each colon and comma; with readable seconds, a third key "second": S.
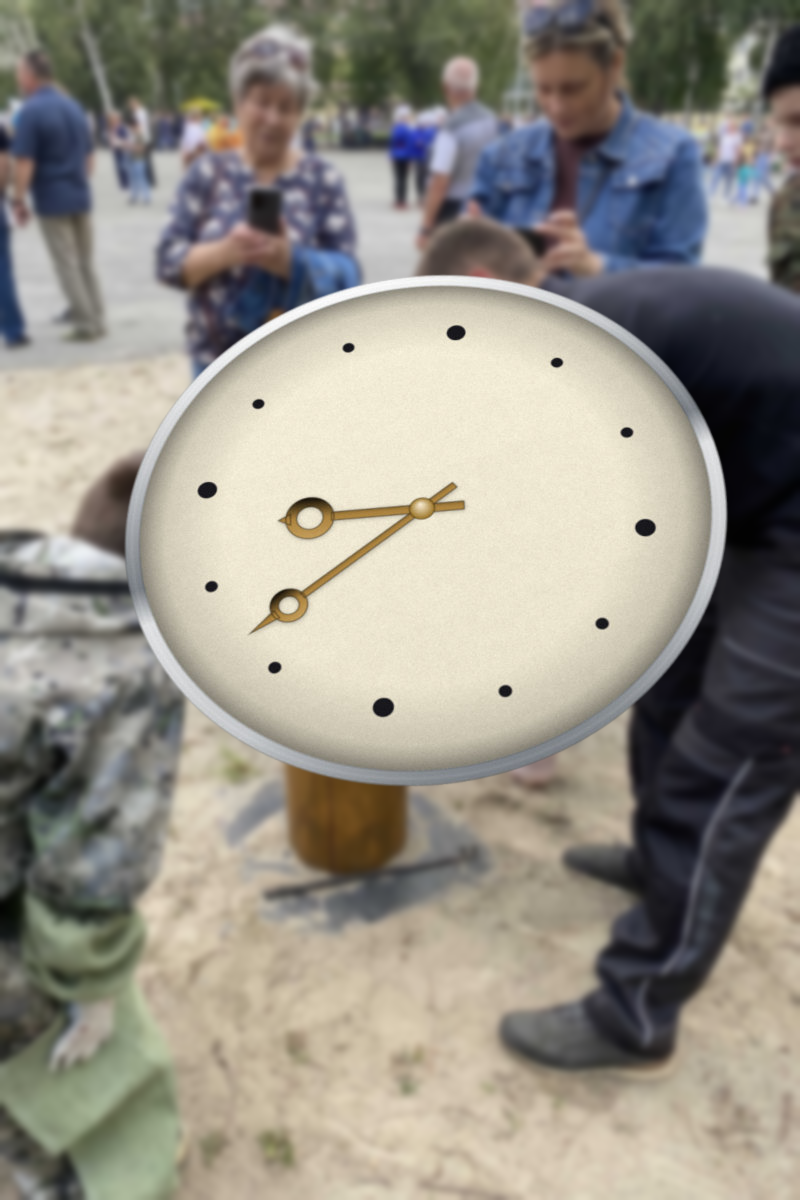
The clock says {"hour": 8, "minute": 37}
